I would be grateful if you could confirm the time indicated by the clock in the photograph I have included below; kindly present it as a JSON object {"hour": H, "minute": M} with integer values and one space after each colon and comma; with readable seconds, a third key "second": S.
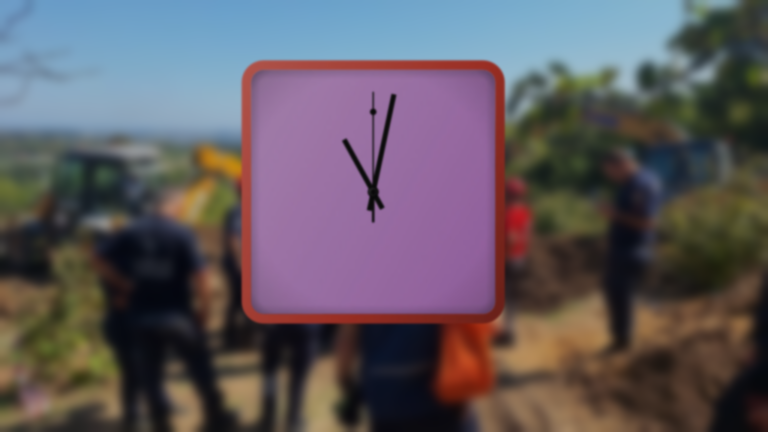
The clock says {"hour": 11, "minute": 2, "second": 0}
